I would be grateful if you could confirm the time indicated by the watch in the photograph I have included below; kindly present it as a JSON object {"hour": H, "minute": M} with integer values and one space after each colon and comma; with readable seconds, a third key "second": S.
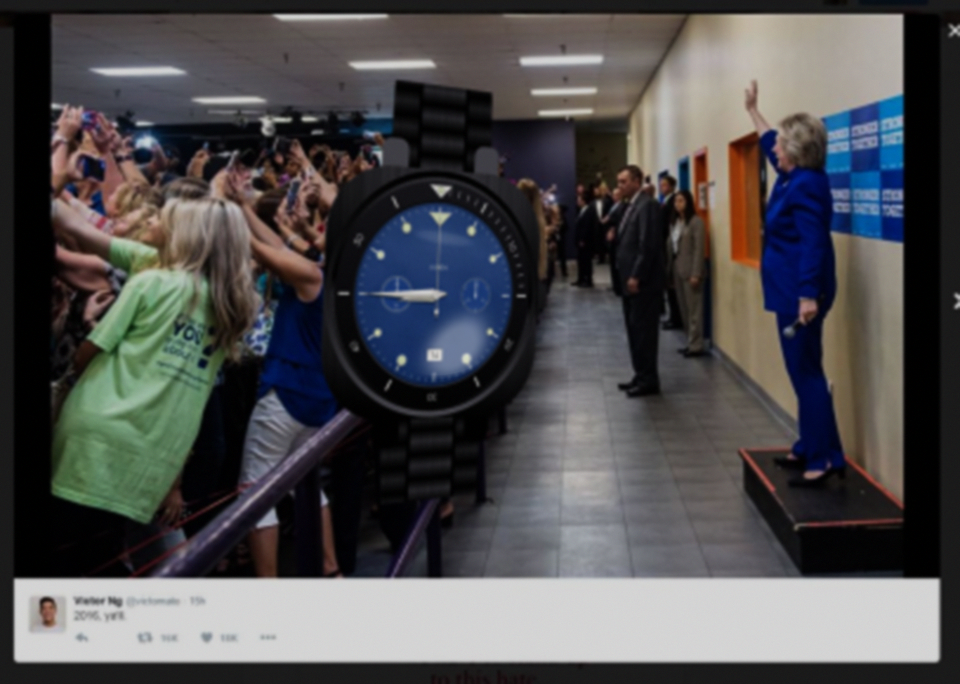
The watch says {"hour": 8, "minute": 45}
